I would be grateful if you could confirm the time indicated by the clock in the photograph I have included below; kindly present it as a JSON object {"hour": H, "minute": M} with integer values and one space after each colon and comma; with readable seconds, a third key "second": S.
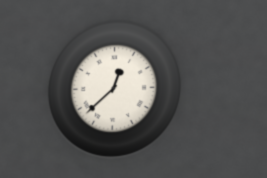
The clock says {"hour": 12, "minute": 38}
